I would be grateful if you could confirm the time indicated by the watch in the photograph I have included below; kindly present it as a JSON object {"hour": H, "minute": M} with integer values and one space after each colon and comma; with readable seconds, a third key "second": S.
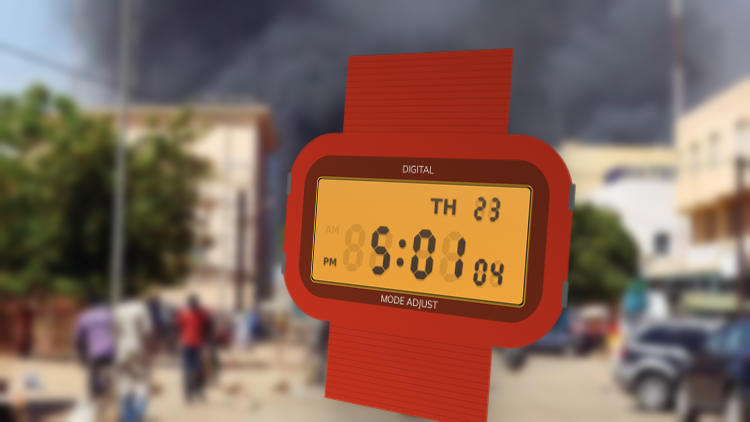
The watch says {"hour": 5, "minute": 1, "second": 4}
